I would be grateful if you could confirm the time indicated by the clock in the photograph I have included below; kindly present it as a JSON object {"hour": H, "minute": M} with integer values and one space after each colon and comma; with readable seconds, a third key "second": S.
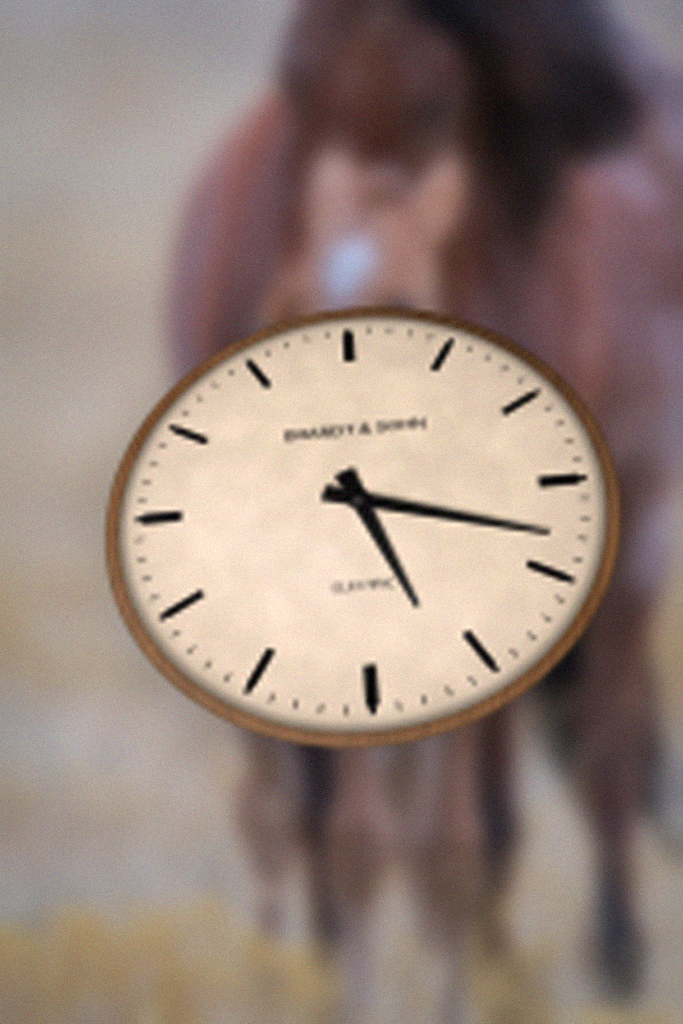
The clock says {"hour": 5, "minute": 18}
